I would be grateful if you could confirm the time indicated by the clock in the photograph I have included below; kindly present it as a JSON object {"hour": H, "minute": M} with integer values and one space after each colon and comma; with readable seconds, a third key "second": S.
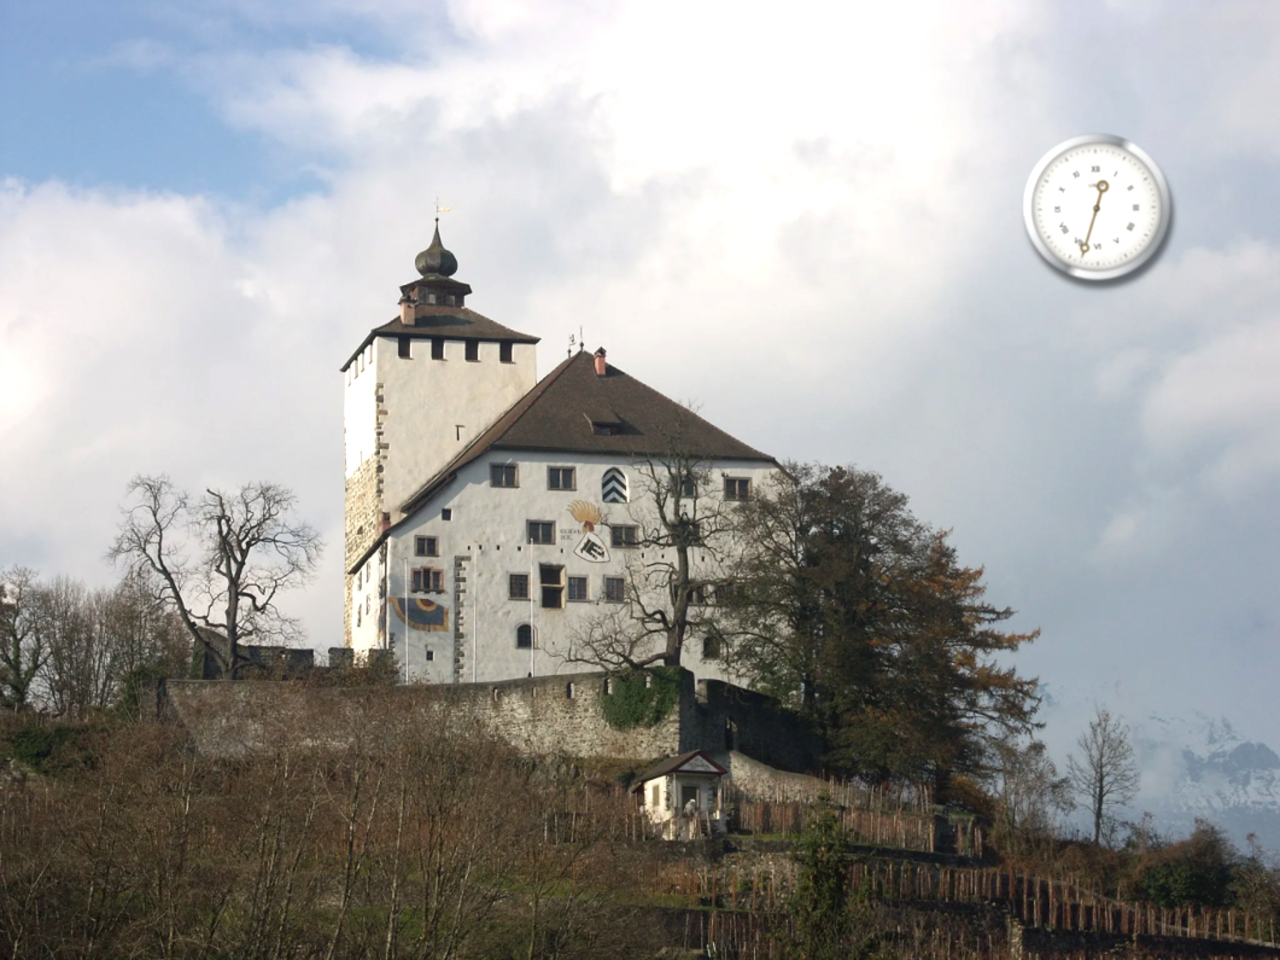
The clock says {"hour": 12, "minute": 33}
